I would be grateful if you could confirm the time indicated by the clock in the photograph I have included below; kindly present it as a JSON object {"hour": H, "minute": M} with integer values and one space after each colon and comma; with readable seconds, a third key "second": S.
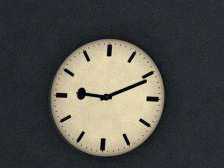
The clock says {"hour": 9, "minute": 11}
